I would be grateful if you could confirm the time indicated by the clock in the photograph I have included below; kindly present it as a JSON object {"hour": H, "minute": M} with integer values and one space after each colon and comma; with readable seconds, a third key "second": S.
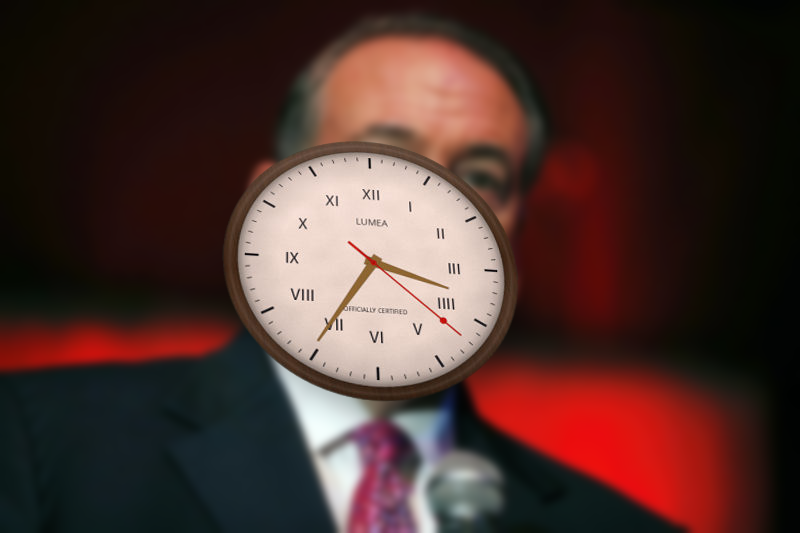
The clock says {"hour": 3, "minute": 35, "second": 22}
